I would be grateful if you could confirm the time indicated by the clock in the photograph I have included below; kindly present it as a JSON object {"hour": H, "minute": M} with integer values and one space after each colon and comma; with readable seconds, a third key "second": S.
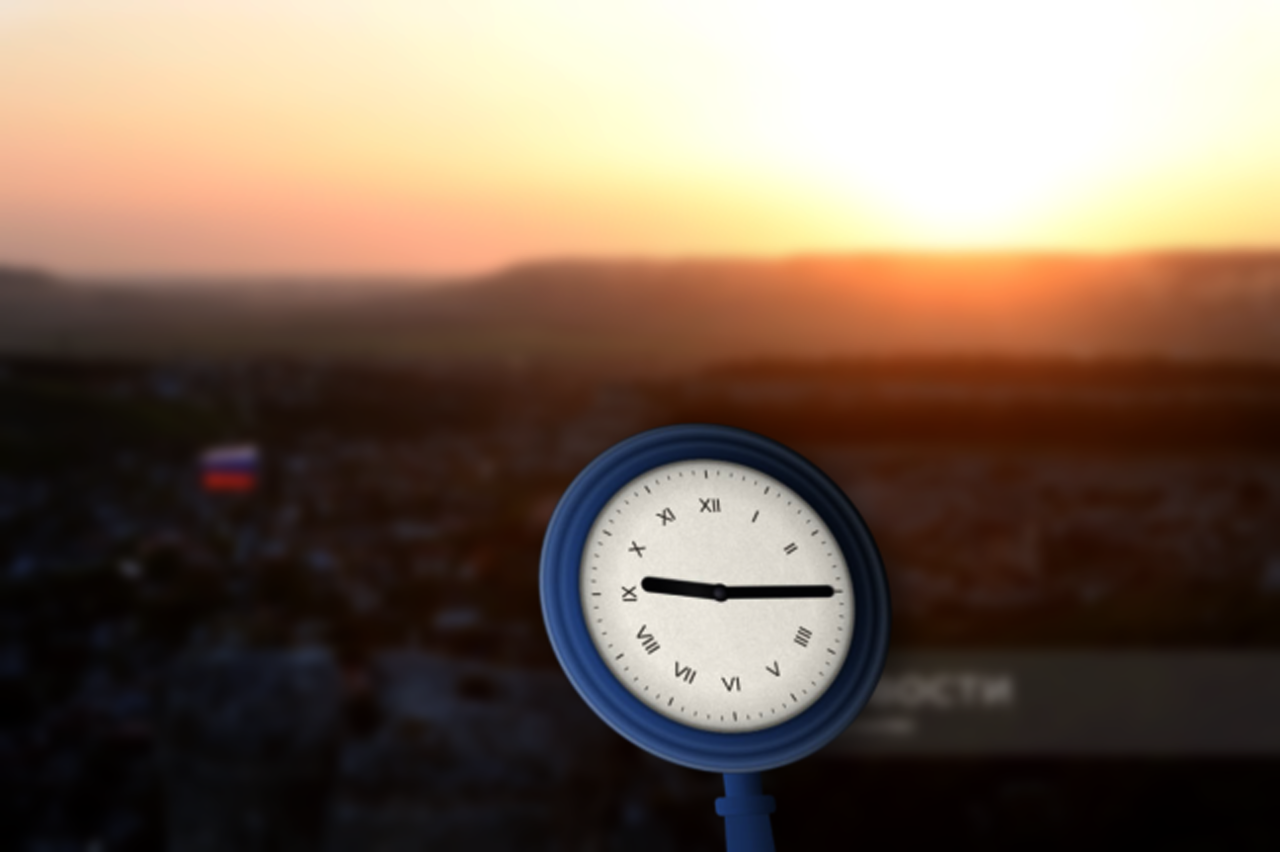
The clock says {"hour": 9, "minute": 15}
